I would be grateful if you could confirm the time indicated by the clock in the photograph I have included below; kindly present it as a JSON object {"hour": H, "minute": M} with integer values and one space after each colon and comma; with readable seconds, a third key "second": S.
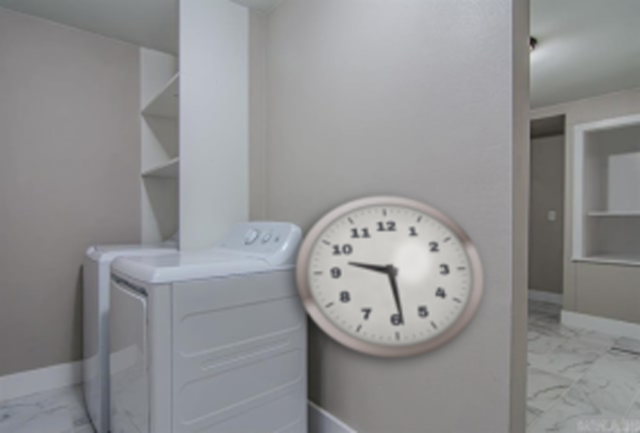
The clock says {"hour": 9, "minute": 29}
